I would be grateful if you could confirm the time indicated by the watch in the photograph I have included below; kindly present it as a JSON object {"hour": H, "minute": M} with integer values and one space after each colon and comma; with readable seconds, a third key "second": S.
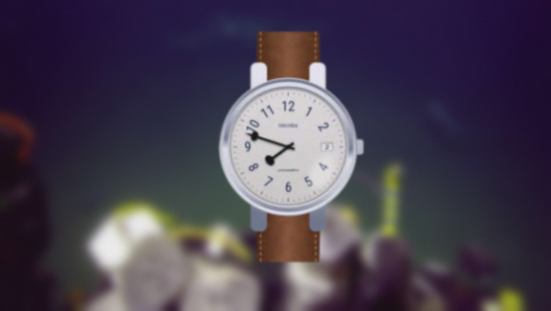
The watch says {"hour": 7, "minute": 48}
